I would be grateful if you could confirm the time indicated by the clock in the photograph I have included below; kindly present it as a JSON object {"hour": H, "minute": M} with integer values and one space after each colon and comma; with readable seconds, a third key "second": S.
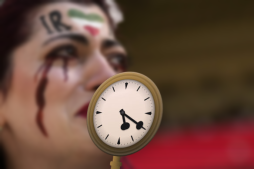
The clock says {"hour": 5, "minute": 20}
